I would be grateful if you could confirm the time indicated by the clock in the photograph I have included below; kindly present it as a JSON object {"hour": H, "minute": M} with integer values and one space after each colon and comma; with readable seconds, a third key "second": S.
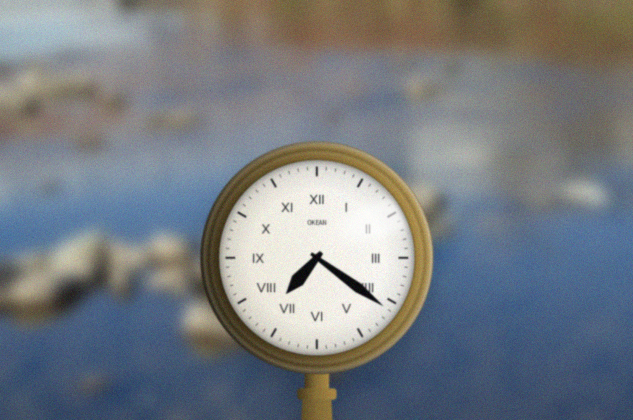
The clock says {"hour": 7, "minute": 21}
